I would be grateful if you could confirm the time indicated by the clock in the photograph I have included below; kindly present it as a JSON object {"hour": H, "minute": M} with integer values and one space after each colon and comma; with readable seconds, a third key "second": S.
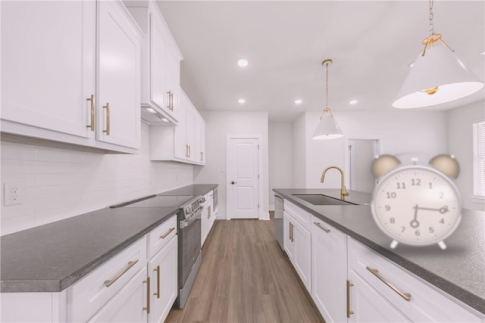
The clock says {"hour": 6, "minute": 16}
